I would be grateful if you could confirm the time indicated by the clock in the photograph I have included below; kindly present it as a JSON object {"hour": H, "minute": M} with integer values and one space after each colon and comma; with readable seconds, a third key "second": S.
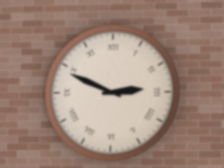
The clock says {"hour": 2, "minute": 49}
